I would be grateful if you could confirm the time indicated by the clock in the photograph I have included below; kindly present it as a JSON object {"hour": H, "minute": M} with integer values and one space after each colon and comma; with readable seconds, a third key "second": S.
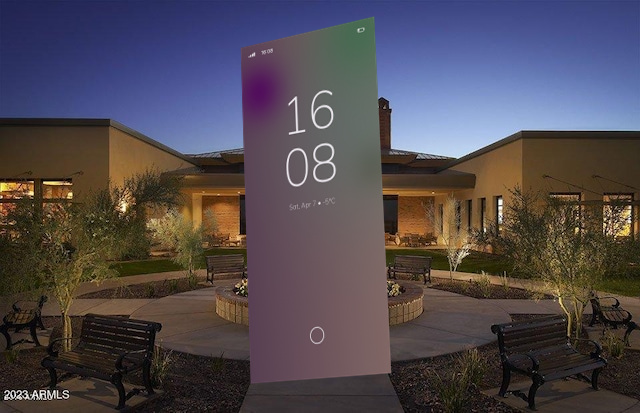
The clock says {"hour": 16, "minute": 8}
